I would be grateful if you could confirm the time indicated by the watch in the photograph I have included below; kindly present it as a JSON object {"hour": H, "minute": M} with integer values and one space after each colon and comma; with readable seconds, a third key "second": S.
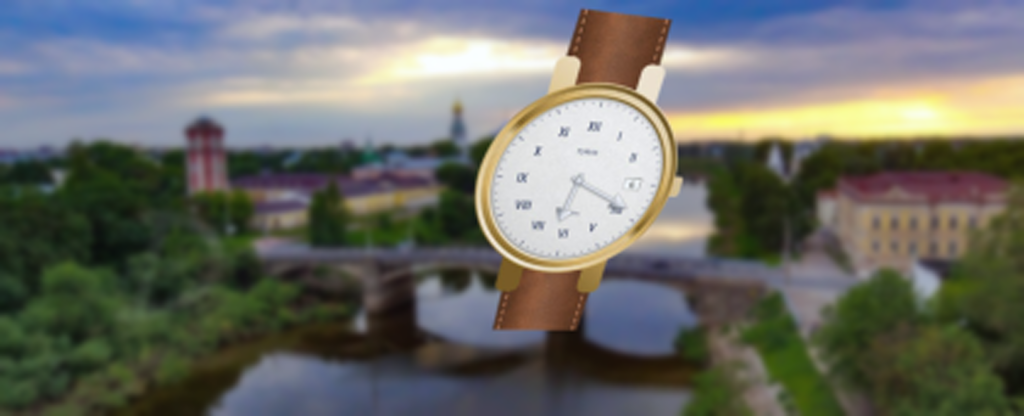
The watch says {"hour": 6, "minute": 19}
